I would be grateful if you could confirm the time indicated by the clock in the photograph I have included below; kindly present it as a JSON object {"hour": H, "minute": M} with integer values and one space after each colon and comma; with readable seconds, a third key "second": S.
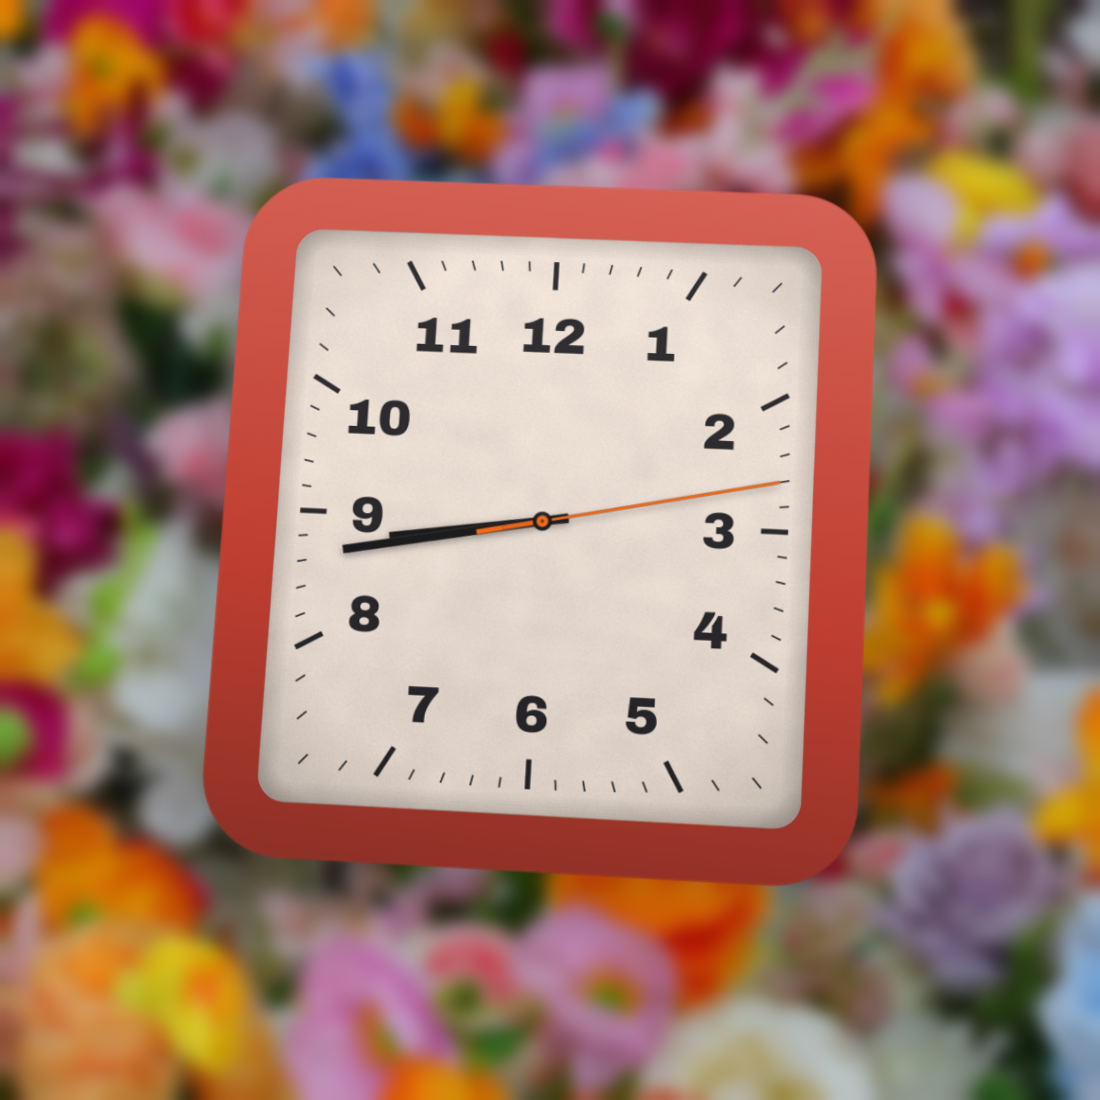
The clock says {"hour": 8, "minute": 43, "second": 13}
